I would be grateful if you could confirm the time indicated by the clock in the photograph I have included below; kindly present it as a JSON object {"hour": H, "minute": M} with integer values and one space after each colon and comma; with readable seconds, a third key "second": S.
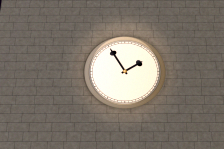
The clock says {"hour": 1, "minute": 55}
